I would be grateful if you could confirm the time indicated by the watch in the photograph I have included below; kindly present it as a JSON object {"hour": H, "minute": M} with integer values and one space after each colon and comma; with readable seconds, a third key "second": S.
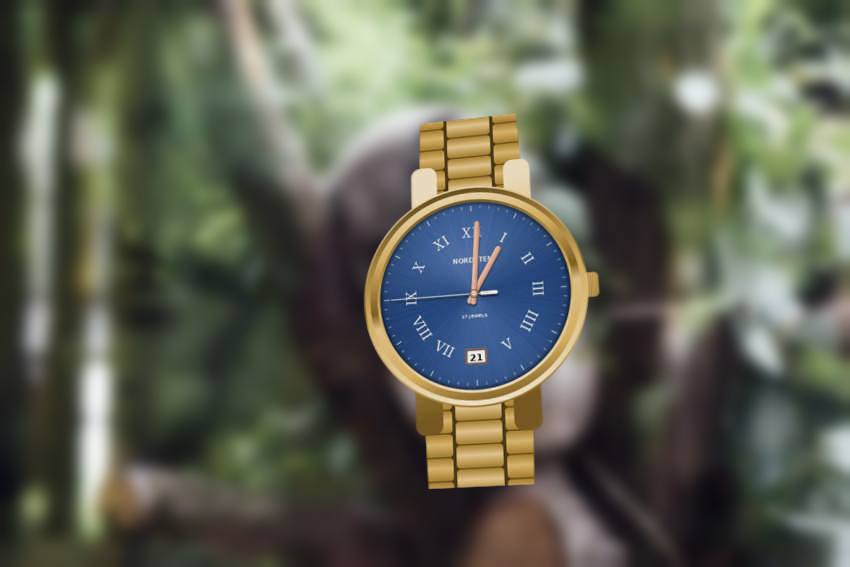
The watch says {"hour": 1, "minute": 0, "second": 45}
